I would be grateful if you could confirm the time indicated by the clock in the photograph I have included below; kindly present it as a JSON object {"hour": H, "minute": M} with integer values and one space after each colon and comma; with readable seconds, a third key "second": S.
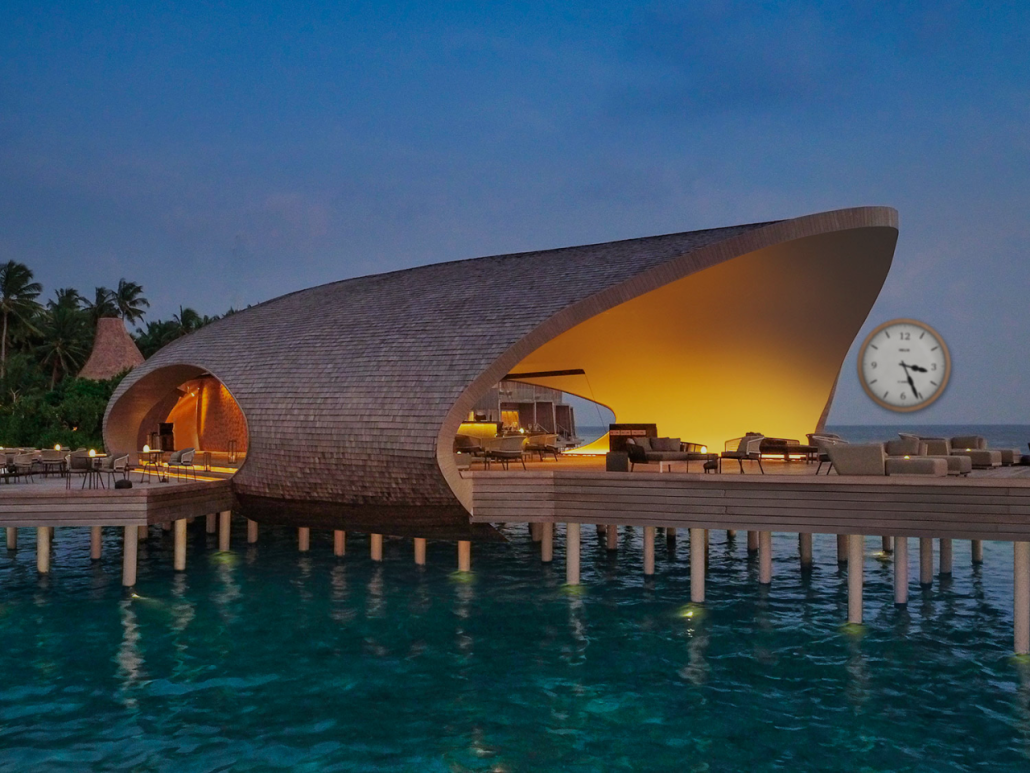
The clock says {"hour": 3, "minute": 26}
